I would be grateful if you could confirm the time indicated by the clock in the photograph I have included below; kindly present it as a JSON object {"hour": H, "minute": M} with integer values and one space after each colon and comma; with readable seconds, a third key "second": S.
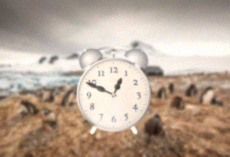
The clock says {"hour": 12, "minute": 49}
